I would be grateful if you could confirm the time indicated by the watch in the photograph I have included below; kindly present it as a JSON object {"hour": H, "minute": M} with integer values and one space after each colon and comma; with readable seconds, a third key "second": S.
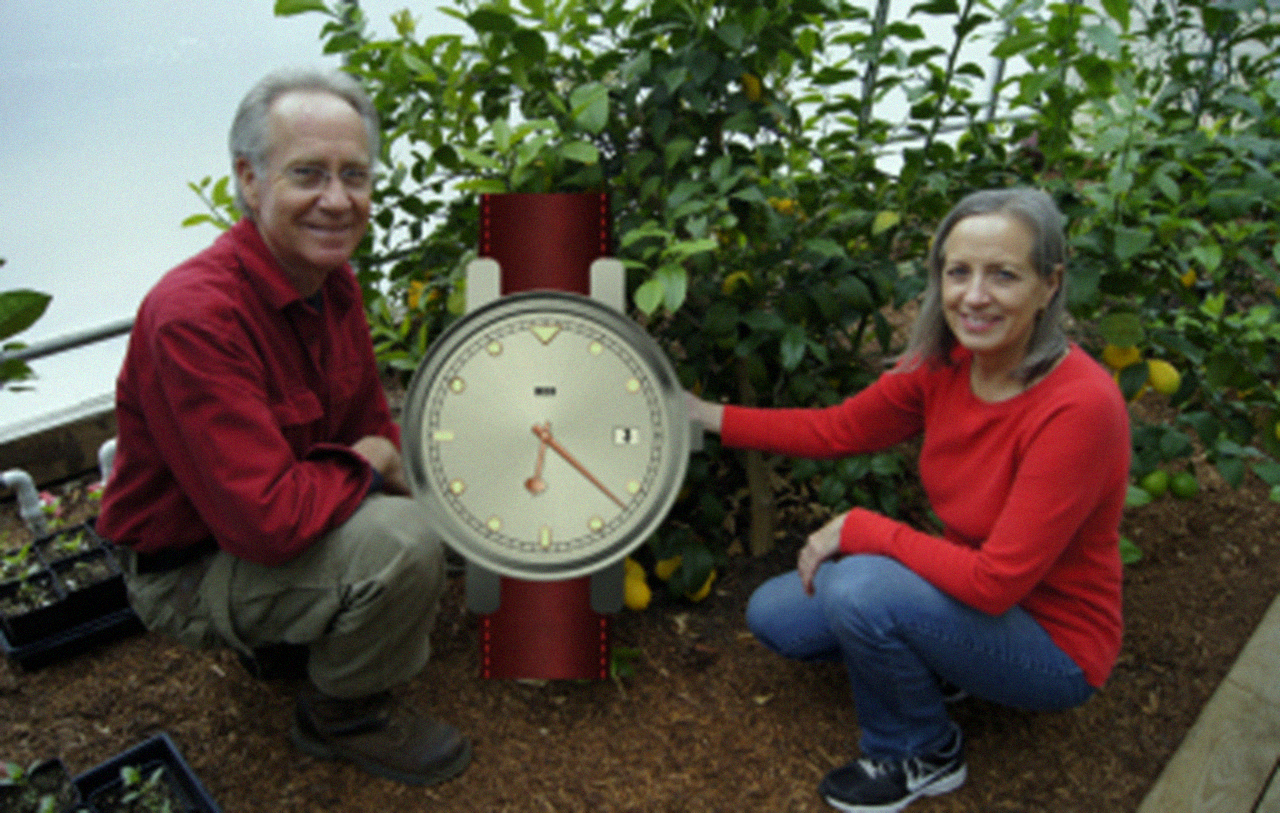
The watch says {"hour": 6, "minute": 22}
